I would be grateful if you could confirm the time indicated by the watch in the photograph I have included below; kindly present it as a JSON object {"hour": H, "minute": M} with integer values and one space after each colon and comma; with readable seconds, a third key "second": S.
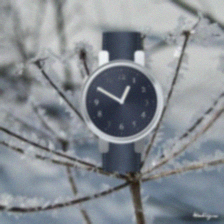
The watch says {"hour": 12, "minute": 50}
